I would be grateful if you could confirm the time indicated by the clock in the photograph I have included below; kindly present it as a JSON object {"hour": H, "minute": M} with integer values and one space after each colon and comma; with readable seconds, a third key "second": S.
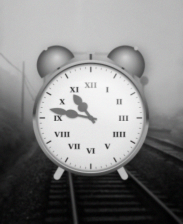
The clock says {"hour": 10, "minute": 47}
